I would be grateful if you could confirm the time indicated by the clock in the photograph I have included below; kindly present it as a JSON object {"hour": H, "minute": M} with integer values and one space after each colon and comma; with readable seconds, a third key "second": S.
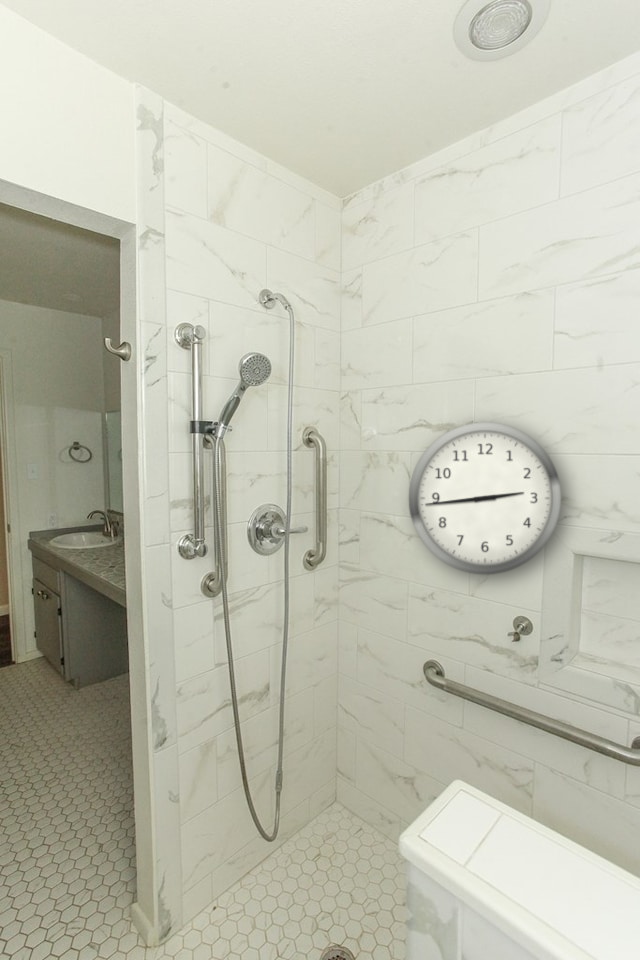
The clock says {"hour": 2, "minute": 44}
